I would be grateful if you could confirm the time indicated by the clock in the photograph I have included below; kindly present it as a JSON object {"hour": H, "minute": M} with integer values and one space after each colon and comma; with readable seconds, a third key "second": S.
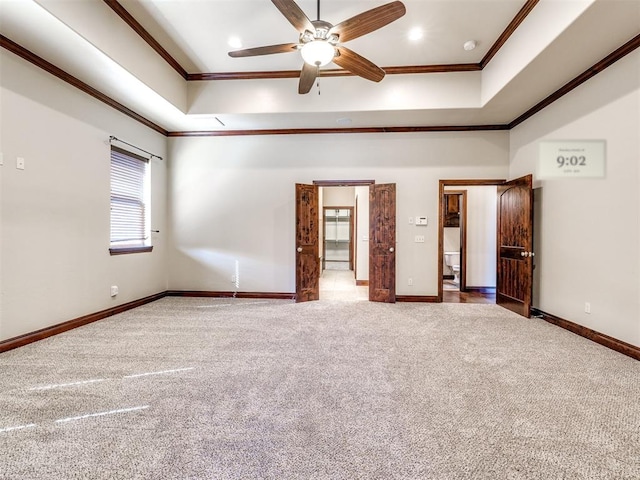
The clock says {"hour": 9, "minute": 2}
